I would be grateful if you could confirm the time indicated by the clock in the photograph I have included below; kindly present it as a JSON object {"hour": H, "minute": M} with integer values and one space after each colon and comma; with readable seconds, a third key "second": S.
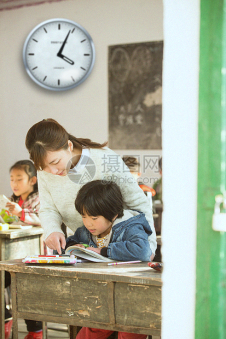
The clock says {"hour": 4, "minute": 4}
